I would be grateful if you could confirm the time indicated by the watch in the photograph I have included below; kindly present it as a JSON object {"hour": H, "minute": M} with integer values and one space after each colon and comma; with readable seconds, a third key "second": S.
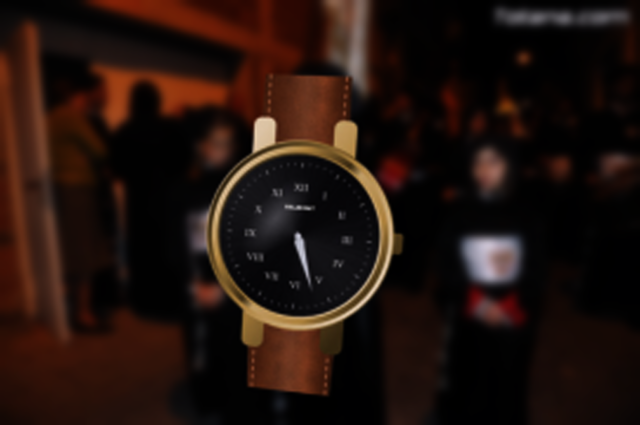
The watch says {"hour": 5, "minute": 27}
